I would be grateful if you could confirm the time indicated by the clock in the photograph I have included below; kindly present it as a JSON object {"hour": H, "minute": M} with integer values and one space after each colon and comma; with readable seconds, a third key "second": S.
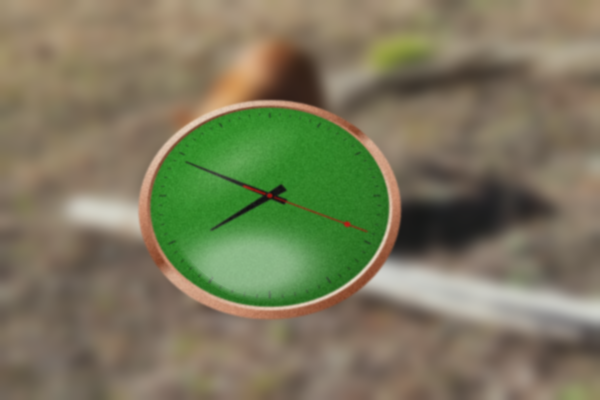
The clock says {"hour": 7, "minute": 49, "second": 19}
